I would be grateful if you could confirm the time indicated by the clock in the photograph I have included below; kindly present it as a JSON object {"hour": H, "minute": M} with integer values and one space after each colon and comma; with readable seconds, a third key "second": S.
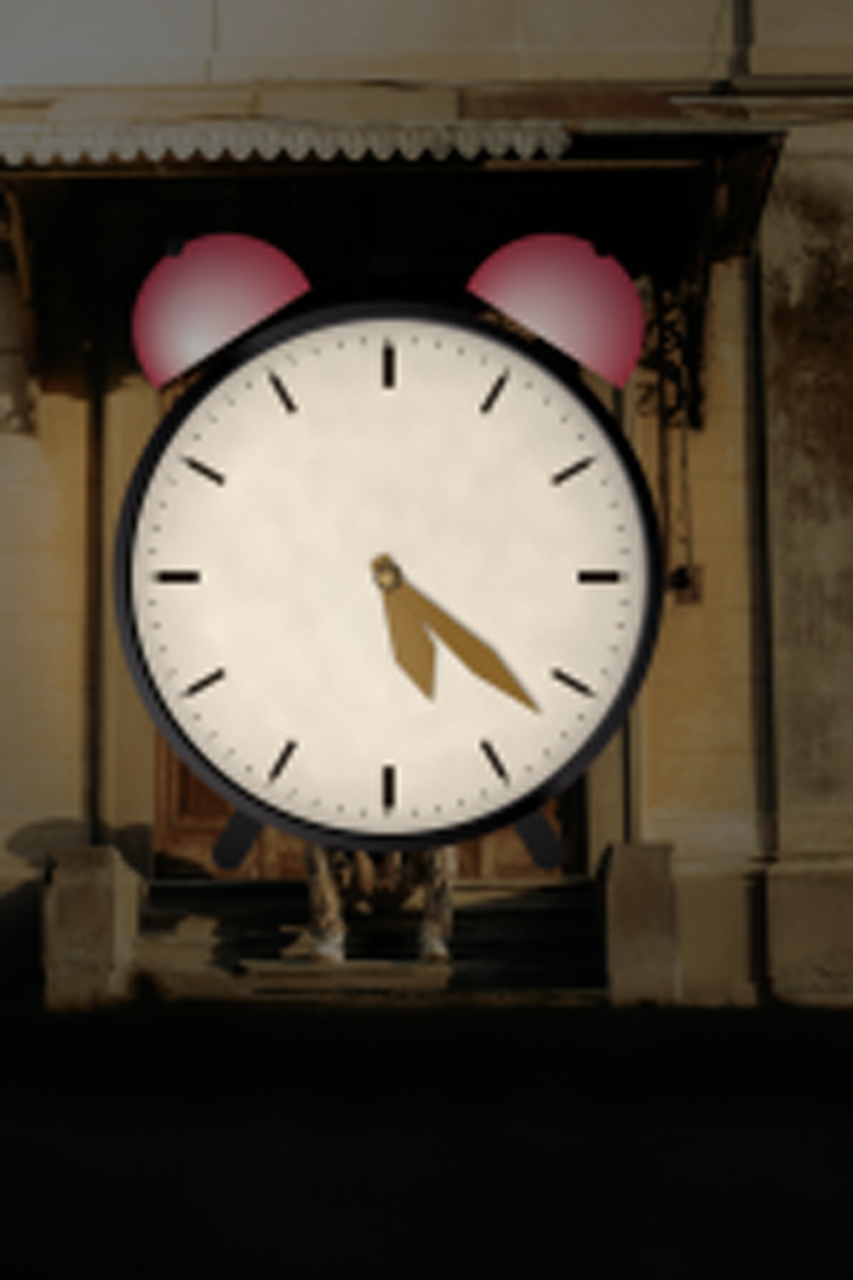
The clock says {"hour": 5, "minute": 22}
